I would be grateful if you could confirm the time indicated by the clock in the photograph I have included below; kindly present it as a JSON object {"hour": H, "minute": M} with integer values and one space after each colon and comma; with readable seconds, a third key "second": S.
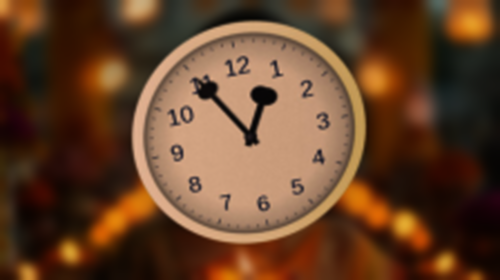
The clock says {"hour": 12, "minute": 55}
